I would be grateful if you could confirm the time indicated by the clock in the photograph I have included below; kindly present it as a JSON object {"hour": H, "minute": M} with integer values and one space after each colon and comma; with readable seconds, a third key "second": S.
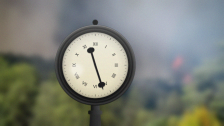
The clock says {"hour": 11, "minute": 27}
